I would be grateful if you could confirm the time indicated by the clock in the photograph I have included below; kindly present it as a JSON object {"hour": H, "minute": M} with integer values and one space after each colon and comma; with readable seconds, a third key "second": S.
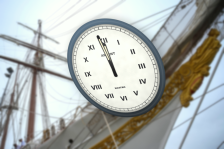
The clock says {"hour": 11, "minute": 59}
